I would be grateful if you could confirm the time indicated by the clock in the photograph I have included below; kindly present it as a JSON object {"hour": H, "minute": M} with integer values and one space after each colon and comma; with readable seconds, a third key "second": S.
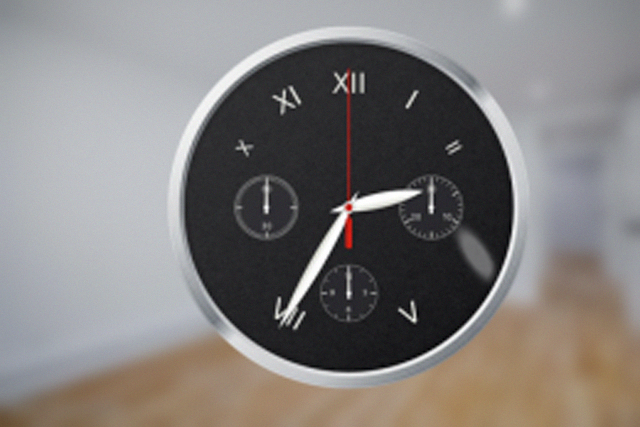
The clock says {"hour": 2, "minute": 35}
